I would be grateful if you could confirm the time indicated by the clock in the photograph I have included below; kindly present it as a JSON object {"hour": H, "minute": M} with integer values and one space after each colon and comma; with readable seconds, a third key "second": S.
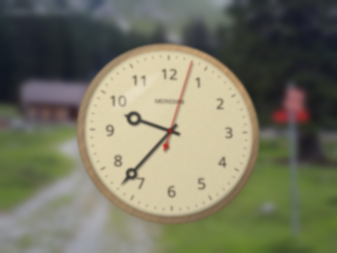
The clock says {"hour": 9, "minute": 37, "second": 3}
